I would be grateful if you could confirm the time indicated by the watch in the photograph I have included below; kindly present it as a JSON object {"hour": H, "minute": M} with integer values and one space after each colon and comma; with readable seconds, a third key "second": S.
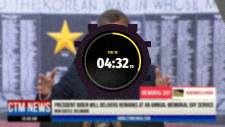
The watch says {"hour": 4, "minute": 32}
